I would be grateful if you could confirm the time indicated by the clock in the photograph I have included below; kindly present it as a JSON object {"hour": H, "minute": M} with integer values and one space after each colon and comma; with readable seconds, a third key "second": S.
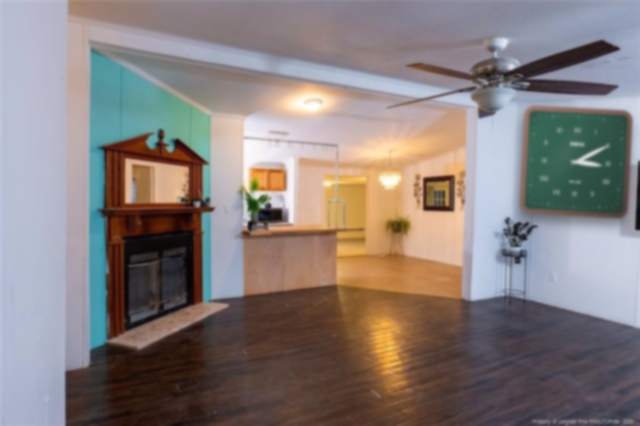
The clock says {"hour": 3, "minute": 10}
